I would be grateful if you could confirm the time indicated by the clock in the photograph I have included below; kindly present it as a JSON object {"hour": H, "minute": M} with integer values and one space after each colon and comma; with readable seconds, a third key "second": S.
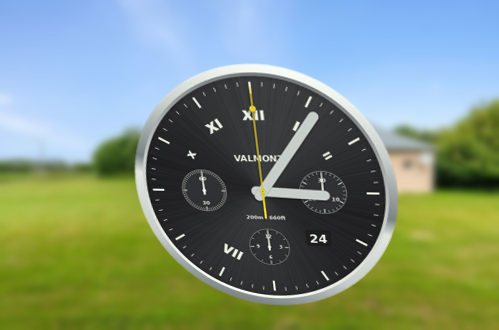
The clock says {"hour": 3, "minute": 6}
